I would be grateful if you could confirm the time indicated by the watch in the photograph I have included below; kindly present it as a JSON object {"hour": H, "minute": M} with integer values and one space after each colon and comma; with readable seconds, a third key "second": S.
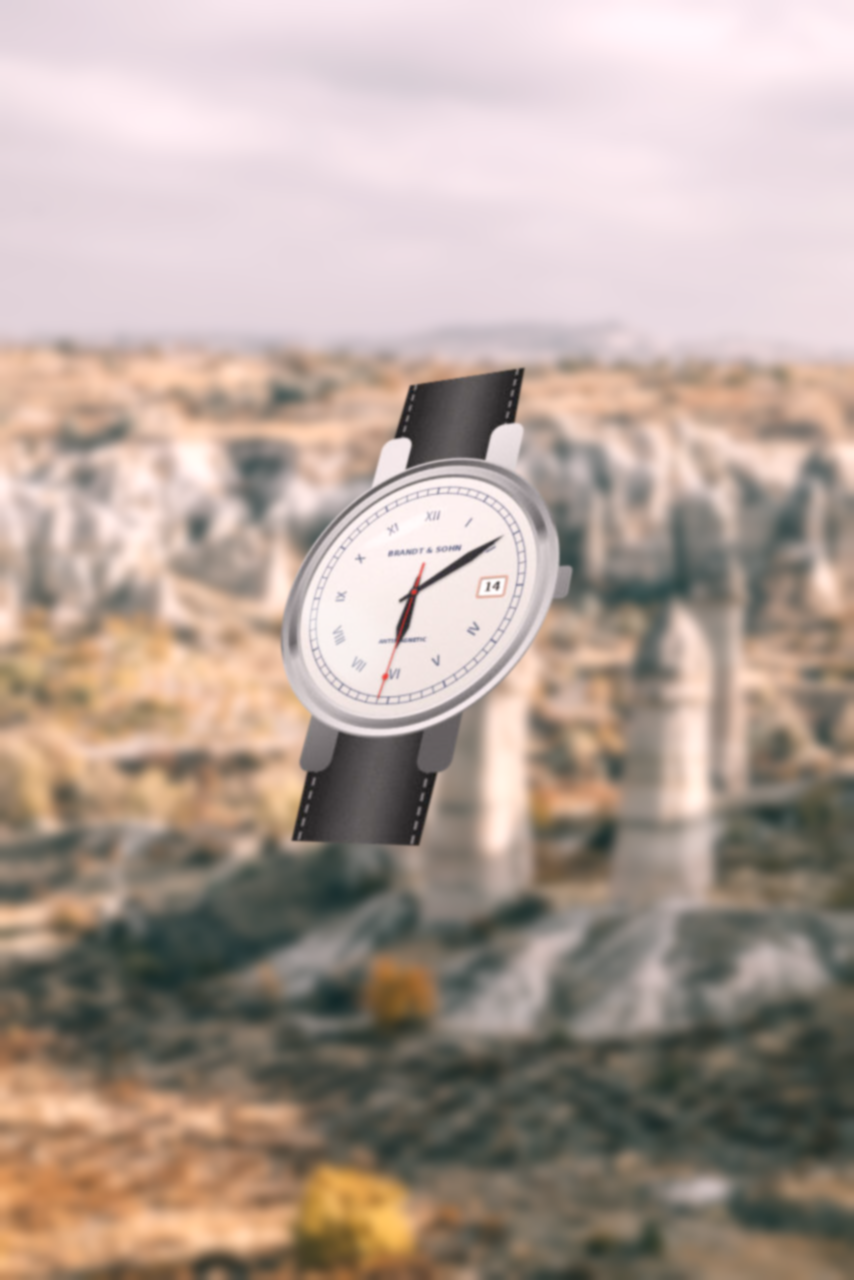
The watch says {"hour": 6, "minute": 9, "second": 31}
